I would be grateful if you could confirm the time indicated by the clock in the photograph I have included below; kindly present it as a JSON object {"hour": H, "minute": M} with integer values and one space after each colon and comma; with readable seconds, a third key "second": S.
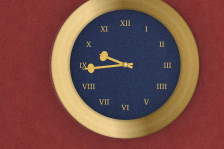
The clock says {"hour": 9, "minute": 44}
